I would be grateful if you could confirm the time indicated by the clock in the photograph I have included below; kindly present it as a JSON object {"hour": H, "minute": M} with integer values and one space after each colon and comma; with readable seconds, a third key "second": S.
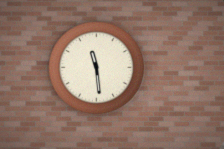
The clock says {"hour": 11, "minute": 29}
